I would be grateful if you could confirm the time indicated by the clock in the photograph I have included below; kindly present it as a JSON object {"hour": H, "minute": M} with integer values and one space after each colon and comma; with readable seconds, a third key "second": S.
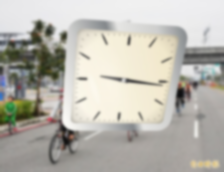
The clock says {"hour": 9, "minute": 16}
